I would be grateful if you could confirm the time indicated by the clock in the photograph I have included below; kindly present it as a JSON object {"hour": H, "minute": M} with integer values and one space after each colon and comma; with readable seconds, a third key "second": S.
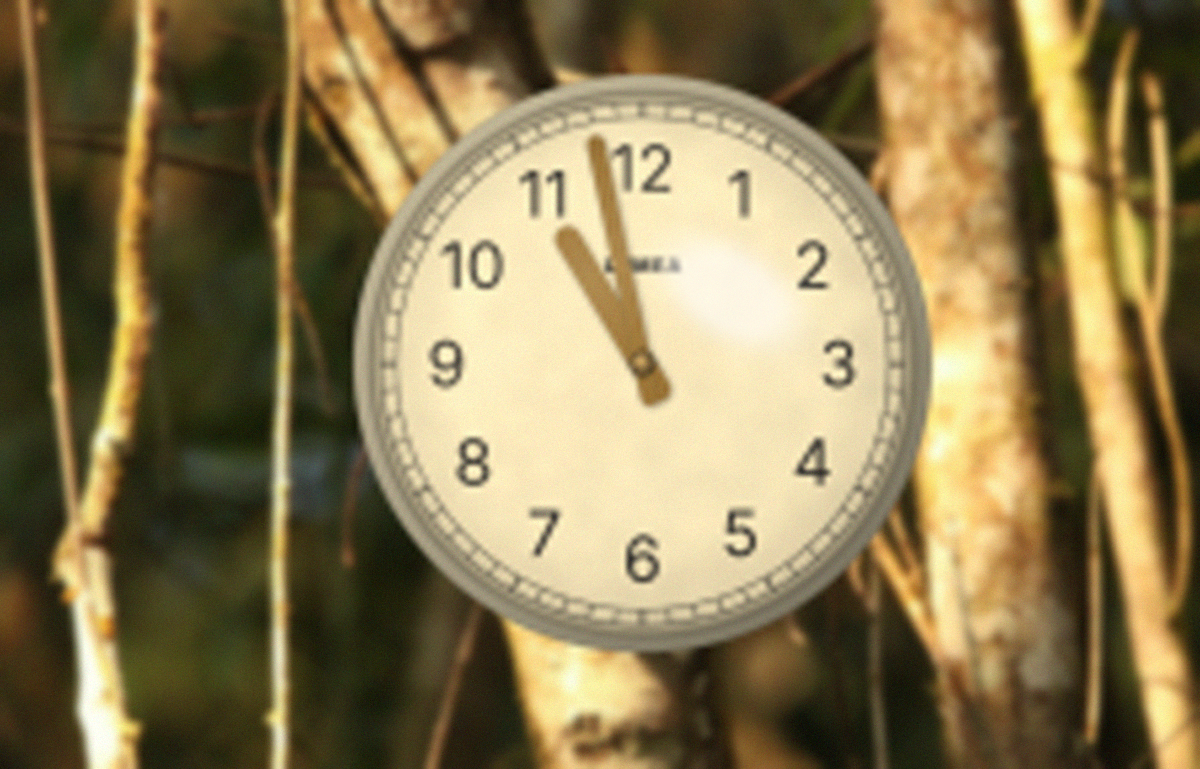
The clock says {"hour": 10, "minute": 58}
